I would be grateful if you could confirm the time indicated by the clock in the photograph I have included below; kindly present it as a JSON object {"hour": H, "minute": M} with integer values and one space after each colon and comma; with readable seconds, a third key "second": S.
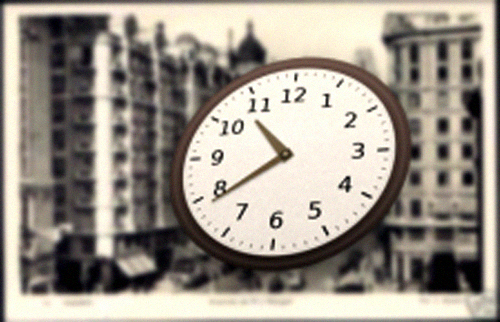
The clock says {"hour": 10, "minute": 39}
